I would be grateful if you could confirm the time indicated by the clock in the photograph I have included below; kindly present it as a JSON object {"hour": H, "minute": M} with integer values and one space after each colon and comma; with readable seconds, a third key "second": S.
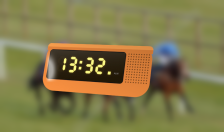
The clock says {"hour": 13, "minute": 32}
